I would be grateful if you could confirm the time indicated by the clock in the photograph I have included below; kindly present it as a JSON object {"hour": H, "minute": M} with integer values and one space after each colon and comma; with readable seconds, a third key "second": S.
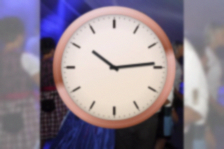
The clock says {"hour": 10, "minute": 14}
